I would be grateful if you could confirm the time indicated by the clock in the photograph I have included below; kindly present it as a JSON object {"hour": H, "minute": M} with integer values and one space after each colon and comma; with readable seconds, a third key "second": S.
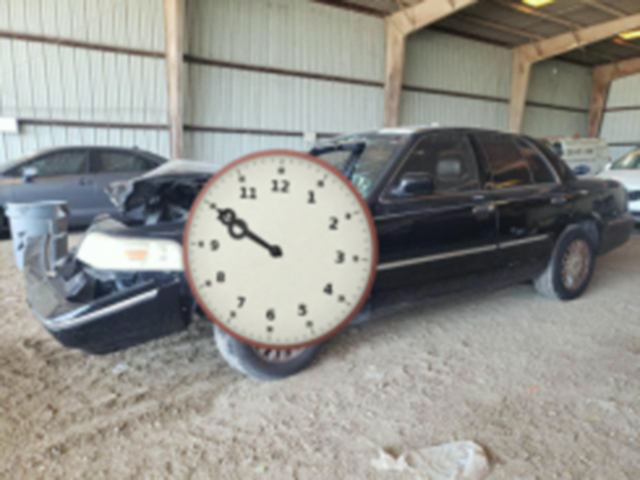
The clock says {"hour": 9, "minute": 50}
